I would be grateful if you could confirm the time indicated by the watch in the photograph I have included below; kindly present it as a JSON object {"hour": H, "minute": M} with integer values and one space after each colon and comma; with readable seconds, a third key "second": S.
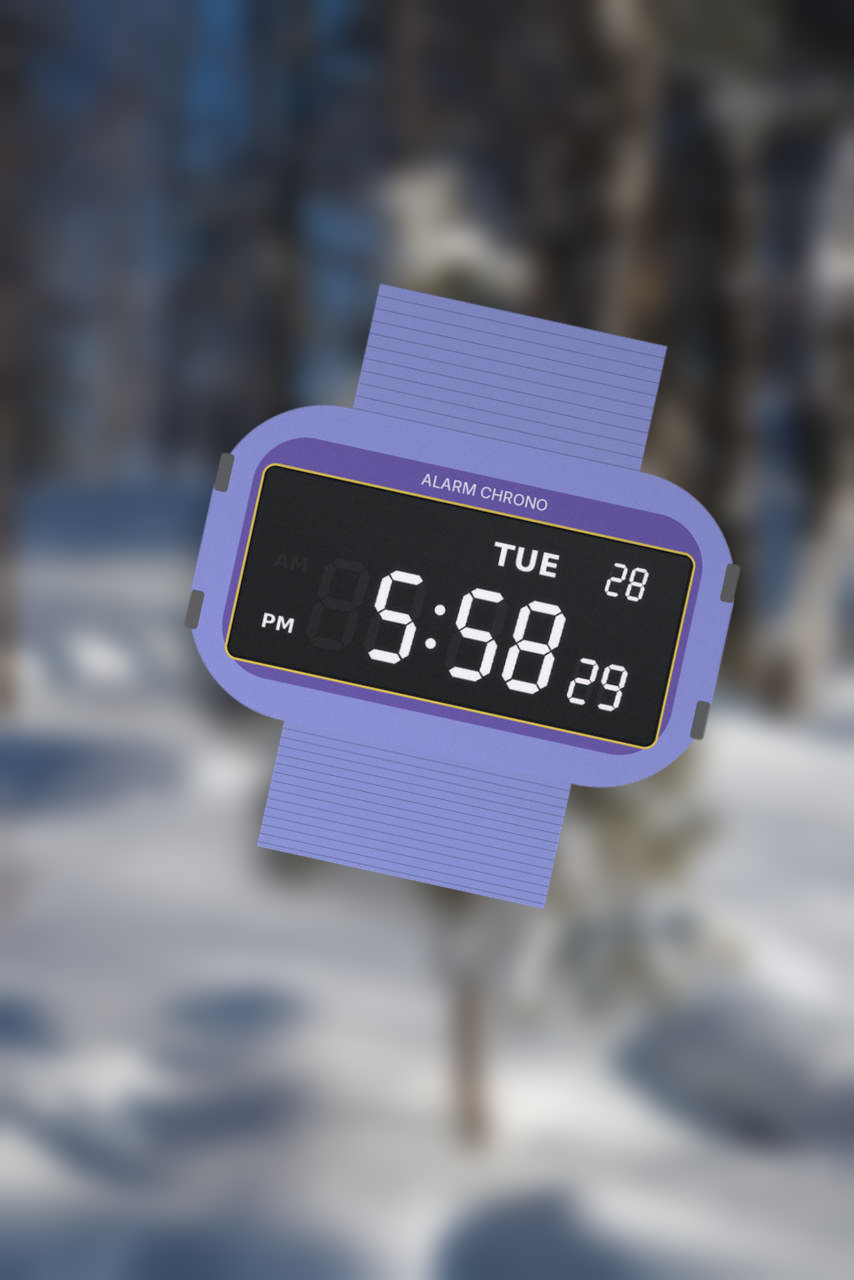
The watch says {"hour": 5, "minute": 58, "second": 29}
